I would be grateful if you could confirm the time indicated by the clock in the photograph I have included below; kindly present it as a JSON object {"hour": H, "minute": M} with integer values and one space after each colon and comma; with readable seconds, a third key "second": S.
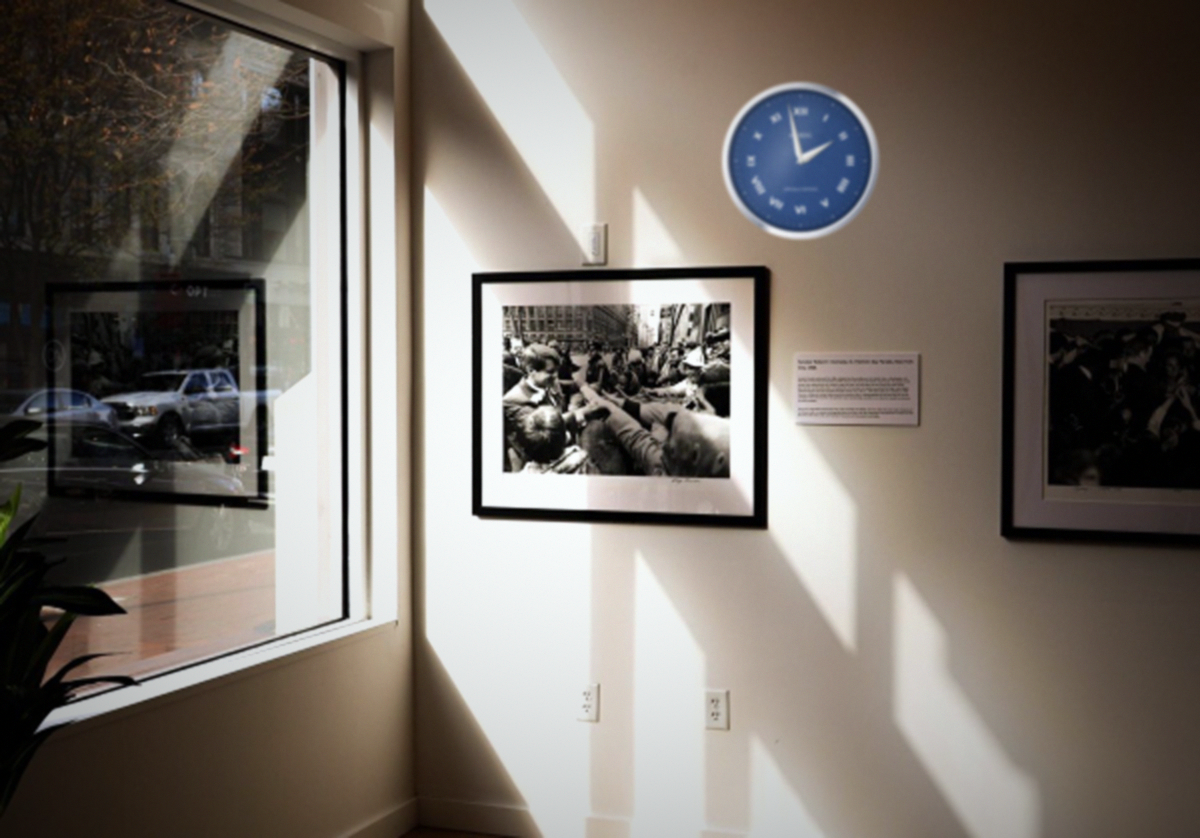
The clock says {"hour": 1, "minute": 58}
